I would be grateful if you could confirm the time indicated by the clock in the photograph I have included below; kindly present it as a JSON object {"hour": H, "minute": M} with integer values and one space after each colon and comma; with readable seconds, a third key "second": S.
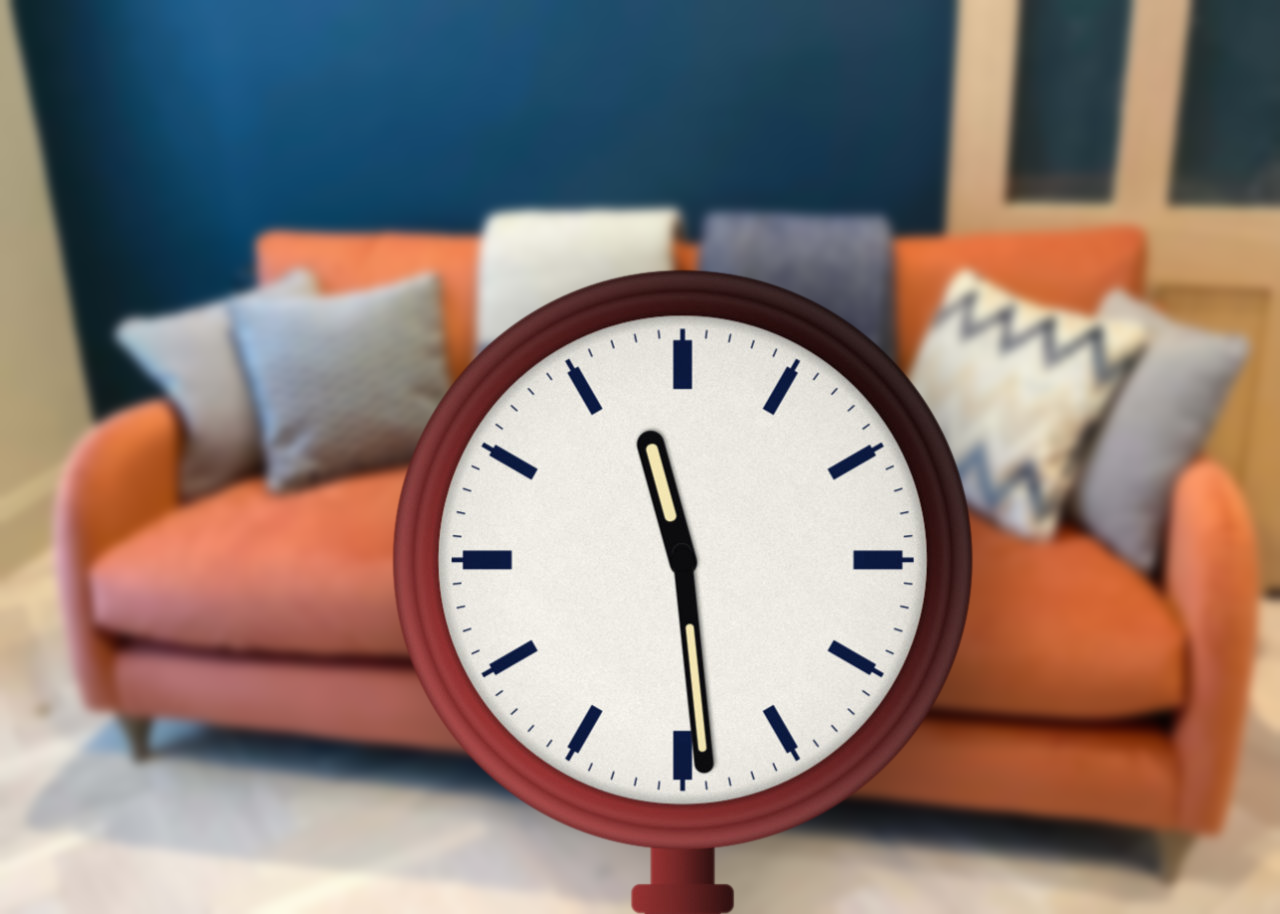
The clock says {"hour": 11, "minute": 29}
